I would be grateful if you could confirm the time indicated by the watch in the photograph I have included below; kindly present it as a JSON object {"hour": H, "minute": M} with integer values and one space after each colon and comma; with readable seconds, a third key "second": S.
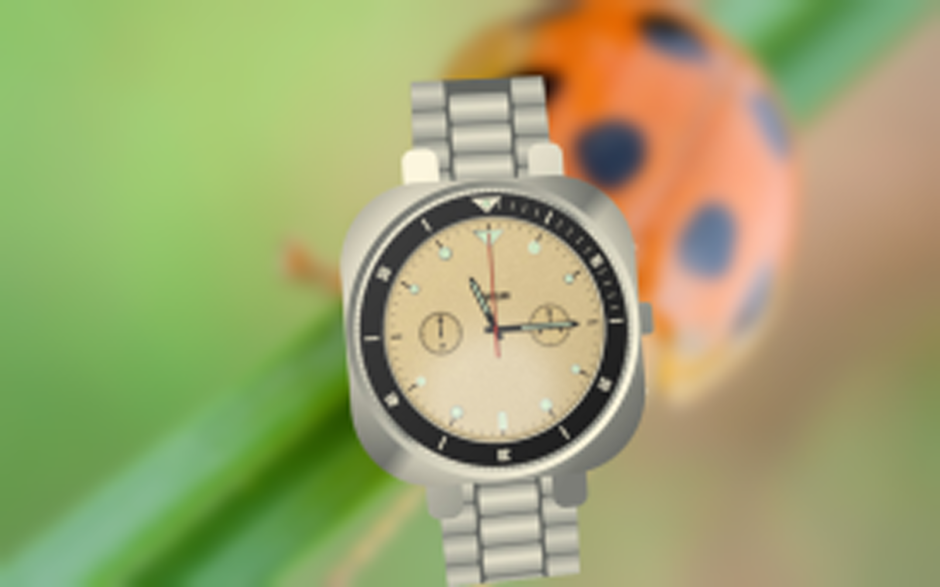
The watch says {"hour": 11, "minute": 15}
